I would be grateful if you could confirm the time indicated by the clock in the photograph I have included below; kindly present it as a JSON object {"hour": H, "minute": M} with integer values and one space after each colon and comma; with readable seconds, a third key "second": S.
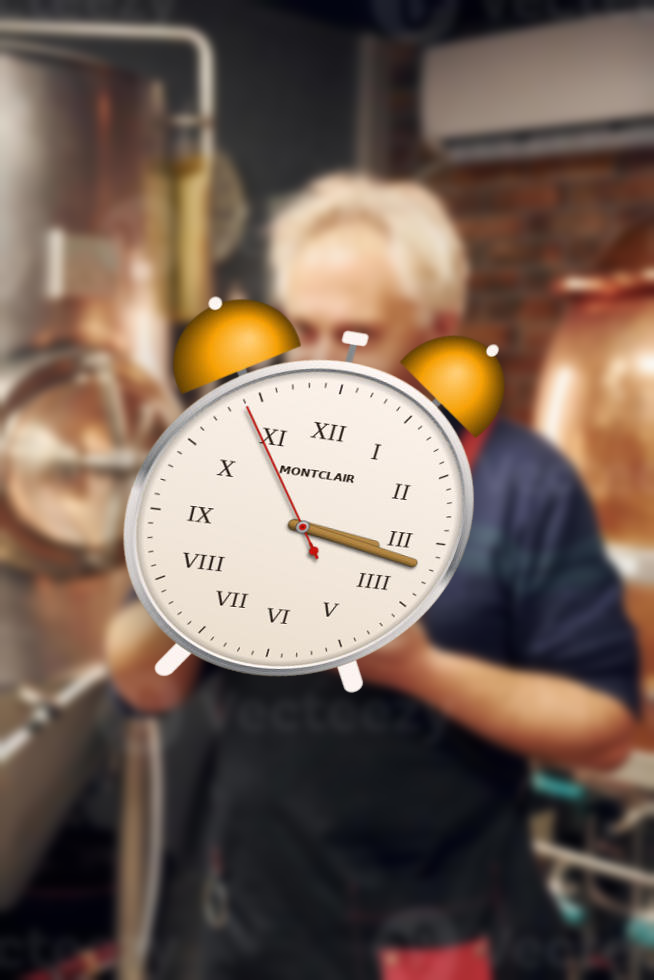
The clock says {"hour": 3, "minute": 16, "second": 54}
